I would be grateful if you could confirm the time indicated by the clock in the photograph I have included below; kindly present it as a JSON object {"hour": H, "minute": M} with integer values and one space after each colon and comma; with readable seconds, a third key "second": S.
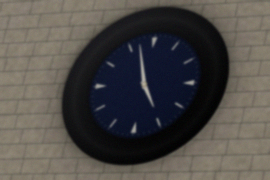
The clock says {"hour": 4, "minute": 57}
